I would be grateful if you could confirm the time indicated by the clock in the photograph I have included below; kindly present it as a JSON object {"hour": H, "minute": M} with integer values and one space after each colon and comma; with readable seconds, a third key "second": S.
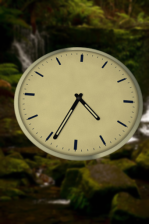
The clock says {"hour": 4, "minute": 34}
